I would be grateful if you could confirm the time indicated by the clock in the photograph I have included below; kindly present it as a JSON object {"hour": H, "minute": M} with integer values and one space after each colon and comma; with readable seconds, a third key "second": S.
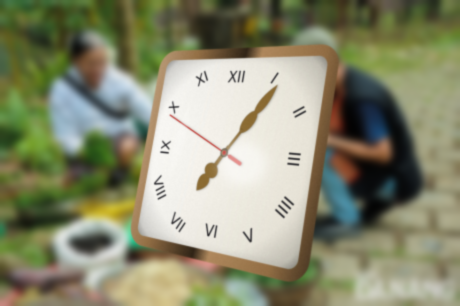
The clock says {"hour": 7, "minute": 5, "second": 49}
